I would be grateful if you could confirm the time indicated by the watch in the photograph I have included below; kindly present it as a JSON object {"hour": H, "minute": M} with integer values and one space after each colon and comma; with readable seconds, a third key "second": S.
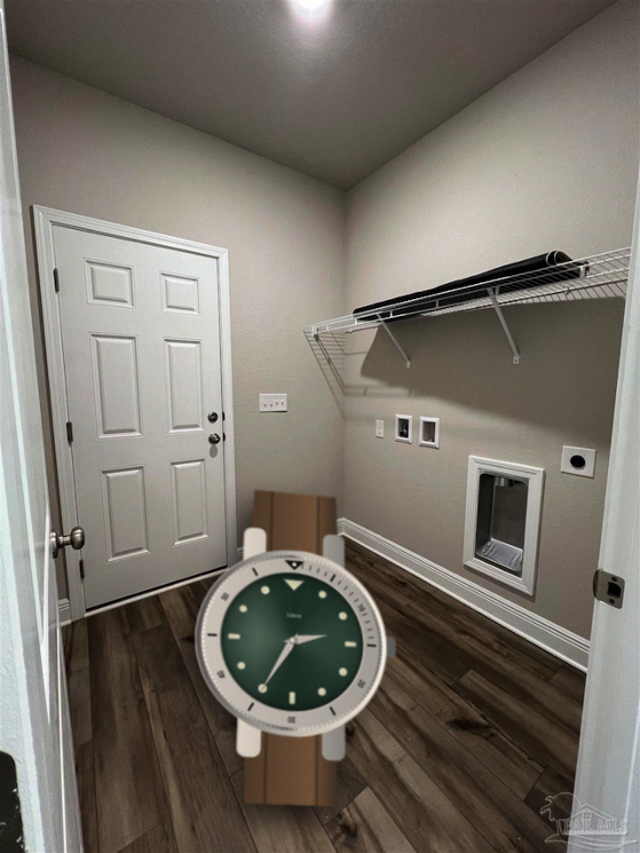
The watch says {"hour": 2, "minute": 35}
